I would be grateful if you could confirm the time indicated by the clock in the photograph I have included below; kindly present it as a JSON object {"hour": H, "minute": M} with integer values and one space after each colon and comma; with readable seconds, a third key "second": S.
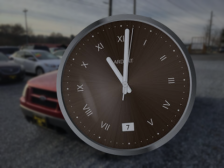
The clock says {"hour": 11, "minute": 1, "second": 2}
